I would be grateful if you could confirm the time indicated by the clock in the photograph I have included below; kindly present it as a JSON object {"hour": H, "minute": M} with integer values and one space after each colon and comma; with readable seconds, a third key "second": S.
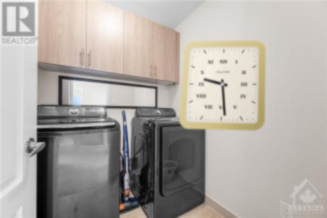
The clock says {"hour": 9, "minute": 29}
